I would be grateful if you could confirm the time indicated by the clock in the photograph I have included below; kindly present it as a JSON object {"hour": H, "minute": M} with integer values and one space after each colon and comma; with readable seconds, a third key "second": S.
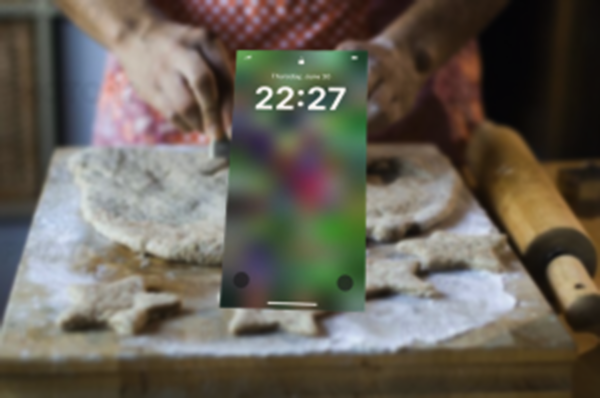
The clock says {"hour": 22, "minute": 27}
